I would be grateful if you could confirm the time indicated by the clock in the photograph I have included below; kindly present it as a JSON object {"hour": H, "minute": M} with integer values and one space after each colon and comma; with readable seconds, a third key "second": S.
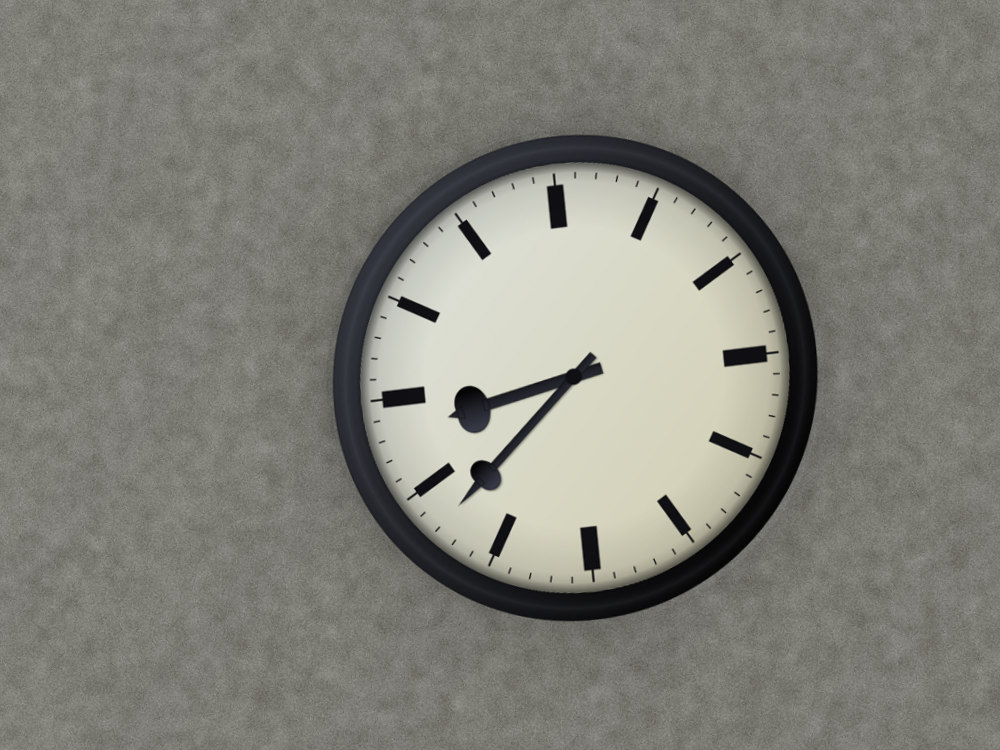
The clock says {"hour": 8, "minute": 38}
